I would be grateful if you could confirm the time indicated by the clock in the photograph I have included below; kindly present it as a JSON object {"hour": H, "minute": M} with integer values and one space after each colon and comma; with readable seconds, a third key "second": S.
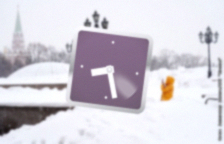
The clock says {"hour": 8, "minute": 27}
